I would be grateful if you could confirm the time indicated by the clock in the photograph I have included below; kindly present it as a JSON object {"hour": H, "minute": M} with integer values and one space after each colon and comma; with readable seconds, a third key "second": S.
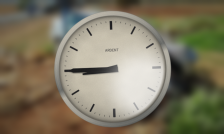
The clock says {"hour": 8, "minute": 45}
